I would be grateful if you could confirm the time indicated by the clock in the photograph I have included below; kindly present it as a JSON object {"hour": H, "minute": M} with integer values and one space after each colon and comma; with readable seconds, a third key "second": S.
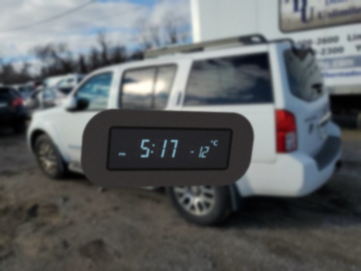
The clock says {"hour": 5, "minute": 17}
